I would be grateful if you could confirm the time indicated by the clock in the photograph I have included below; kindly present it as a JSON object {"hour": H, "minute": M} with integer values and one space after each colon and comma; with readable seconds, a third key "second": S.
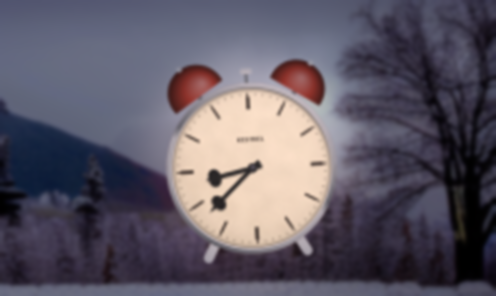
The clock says {"hour": 8, "minute": 38}
